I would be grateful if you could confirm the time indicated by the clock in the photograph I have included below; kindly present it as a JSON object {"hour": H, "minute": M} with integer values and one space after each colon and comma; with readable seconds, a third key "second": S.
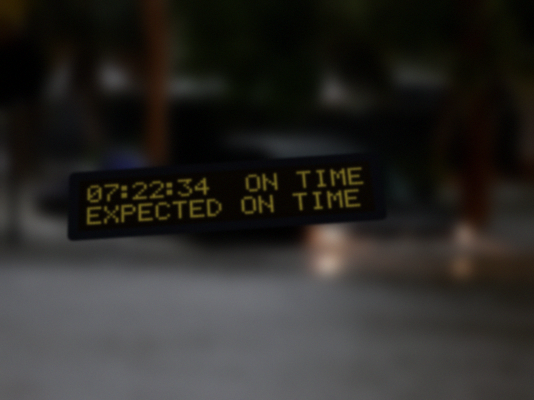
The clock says {"hour": 7, "minute": 22, "second": 34}
